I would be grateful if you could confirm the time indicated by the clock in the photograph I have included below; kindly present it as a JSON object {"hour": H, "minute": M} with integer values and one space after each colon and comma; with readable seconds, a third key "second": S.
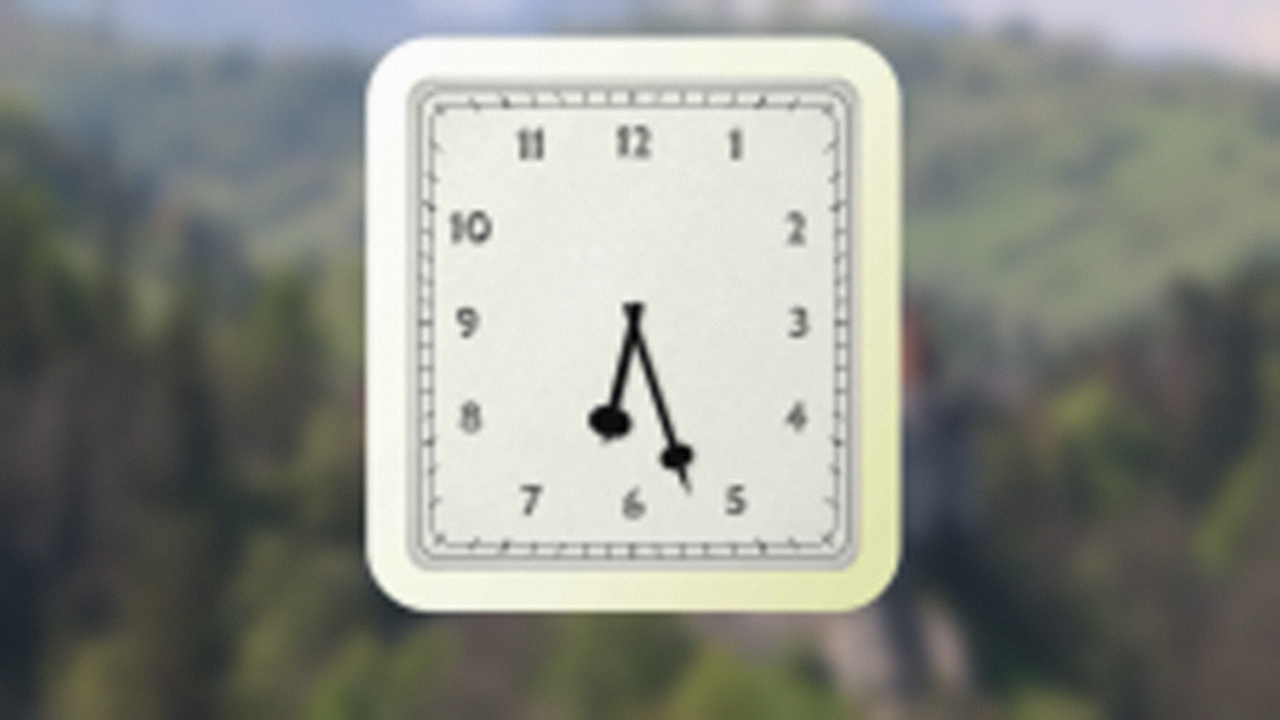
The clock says {"hour": 6, "minute": 27}
